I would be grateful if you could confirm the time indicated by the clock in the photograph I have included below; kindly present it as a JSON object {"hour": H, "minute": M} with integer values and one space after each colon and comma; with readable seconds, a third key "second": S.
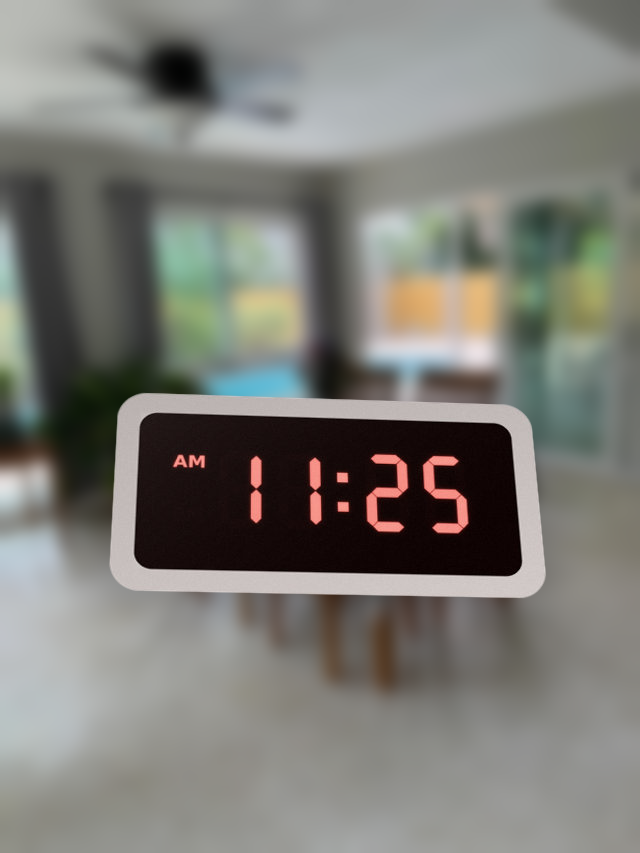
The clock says {"hour": 11, "minute": 25}
